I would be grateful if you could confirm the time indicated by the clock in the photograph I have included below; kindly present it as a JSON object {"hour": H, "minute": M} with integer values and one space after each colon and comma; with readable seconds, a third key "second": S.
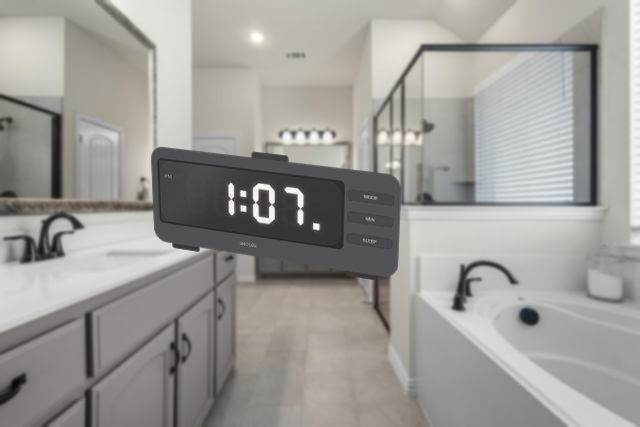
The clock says {"hour": 1, "minute": 7}
